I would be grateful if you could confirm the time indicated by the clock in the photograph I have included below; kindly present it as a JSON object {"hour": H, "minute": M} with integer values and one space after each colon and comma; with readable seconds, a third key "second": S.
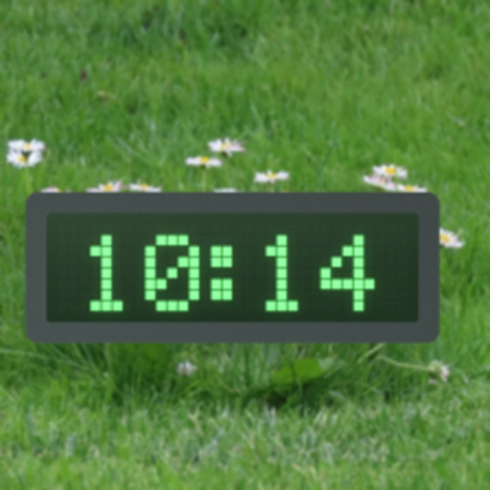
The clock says {"hour": 10, "minute": 14}
